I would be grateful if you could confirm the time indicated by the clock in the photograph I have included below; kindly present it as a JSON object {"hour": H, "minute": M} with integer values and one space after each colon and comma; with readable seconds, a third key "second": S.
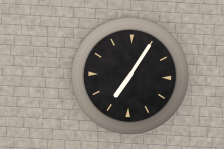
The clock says {"hour": 7, "minute": 5}
